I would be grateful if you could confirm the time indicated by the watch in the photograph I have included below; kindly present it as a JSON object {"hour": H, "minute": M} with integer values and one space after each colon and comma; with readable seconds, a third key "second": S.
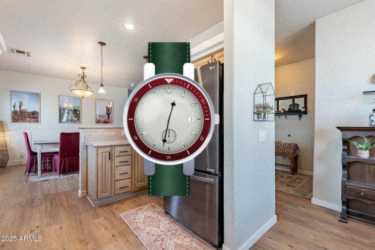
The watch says {"hour": 12, "minute": 32}
